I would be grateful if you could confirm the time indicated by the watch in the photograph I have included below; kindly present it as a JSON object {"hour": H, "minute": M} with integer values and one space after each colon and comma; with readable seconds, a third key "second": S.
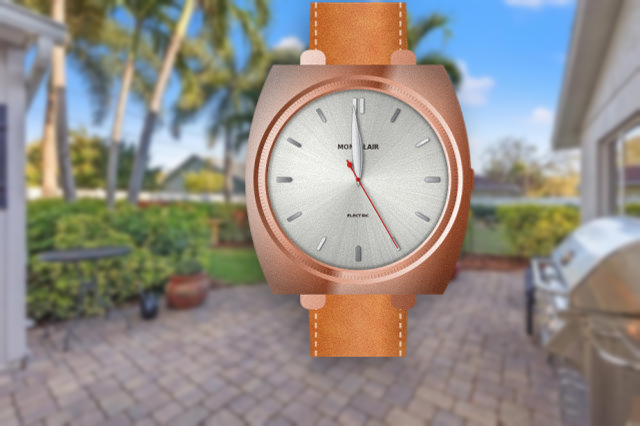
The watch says {"hour": 11, "minute": 59, "second": 25}
